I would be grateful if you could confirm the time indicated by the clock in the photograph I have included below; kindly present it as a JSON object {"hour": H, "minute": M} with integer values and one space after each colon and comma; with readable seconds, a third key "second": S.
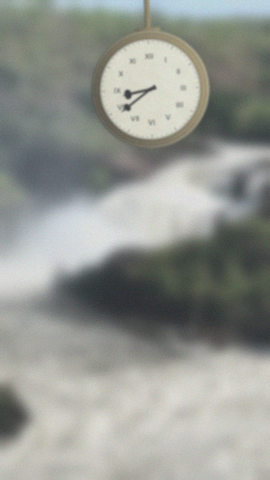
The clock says {"hour": 8, "minute": 39}
